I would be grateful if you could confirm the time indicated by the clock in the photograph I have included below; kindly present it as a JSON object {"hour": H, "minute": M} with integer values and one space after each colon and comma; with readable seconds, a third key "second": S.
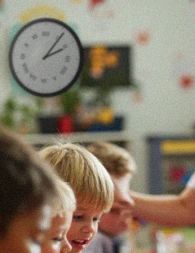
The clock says {"hour": 2, "minute": 6}
